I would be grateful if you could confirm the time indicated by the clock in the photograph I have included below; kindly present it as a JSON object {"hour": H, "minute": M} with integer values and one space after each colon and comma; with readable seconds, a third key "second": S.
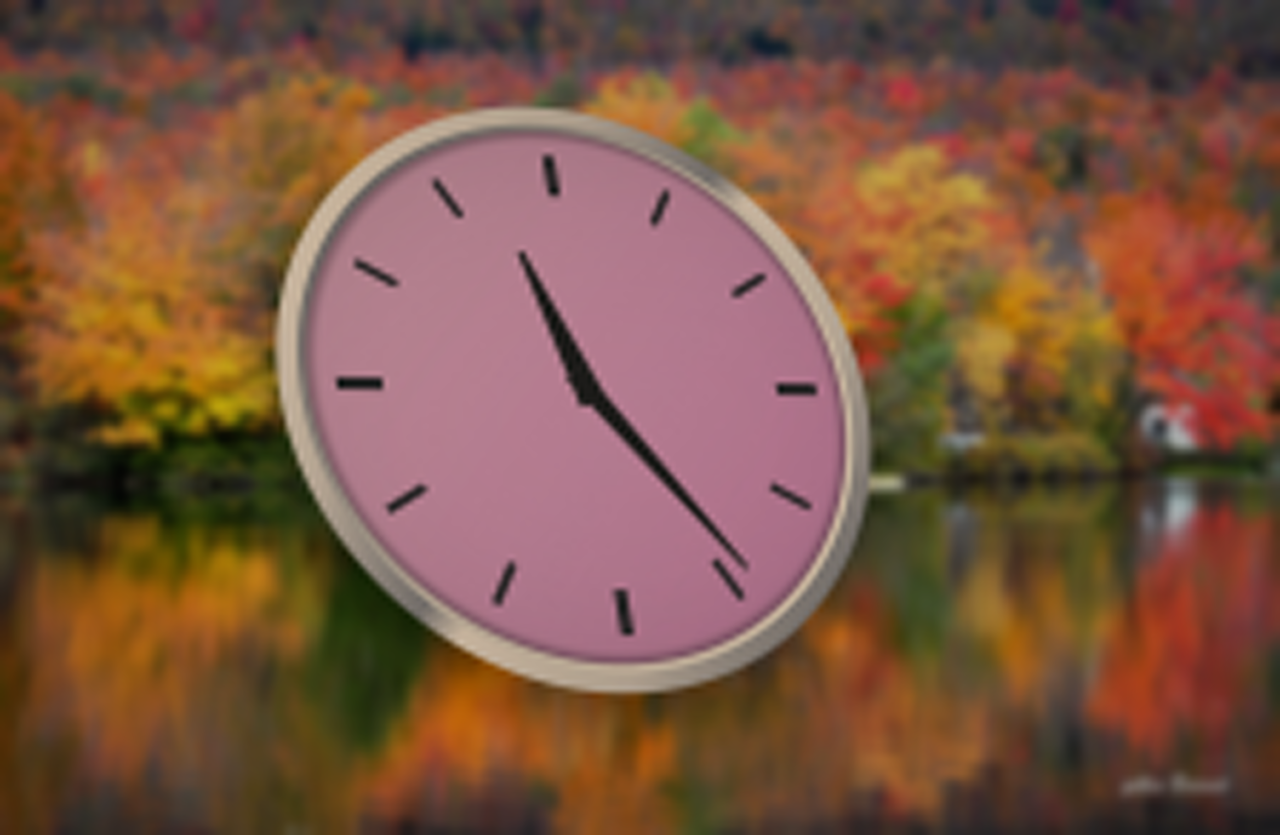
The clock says {"hour": 11, "minute": 24}
